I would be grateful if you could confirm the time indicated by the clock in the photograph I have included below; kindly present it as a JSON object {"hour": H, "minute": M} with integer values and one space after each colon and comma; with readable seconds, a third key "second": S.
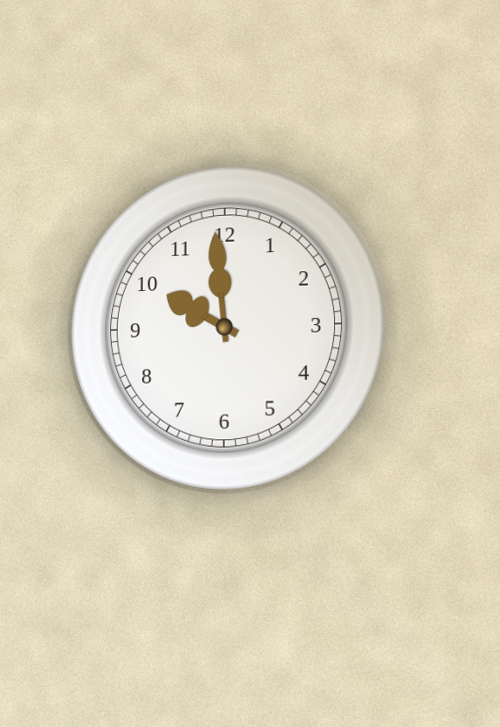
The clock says {"hour": 9, "minute": 59}
